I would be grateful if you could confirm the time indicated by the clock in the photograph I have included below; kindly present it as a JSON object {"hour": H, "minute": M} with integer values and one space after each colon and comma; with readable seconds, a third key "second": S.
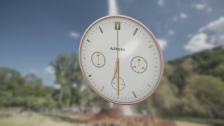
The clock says {"hour": 6, "minute": 30}
